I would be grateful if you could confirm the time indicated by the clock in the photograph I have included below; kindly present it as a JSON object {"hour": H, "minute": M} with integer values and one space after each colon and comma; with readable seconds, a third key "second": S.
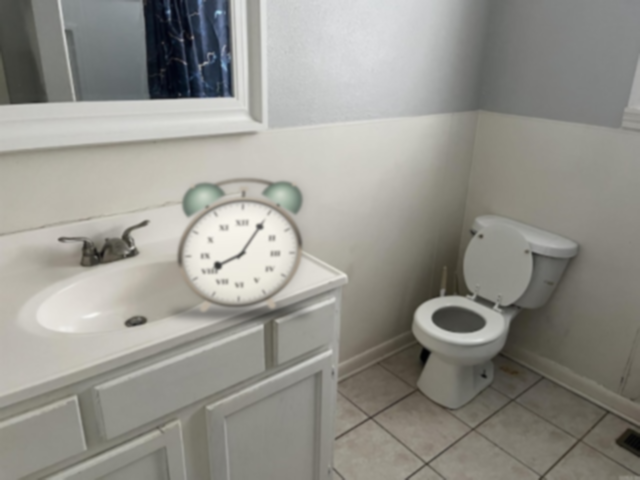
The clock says {"hour": 8, "minute": 5}
